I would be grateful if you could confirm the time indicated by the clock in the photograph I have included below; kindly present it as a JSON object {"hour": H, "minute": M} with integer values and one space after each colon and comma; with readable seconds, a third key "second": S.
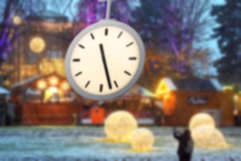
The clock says {"hour": 11, "minute": 27}
